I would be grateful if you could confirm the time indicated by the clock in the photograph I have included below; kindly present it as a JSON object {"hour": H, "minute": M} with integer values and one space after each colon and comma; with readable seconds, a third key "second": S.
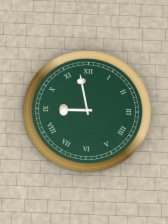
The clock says {"hour": 8, "minute": 58}
